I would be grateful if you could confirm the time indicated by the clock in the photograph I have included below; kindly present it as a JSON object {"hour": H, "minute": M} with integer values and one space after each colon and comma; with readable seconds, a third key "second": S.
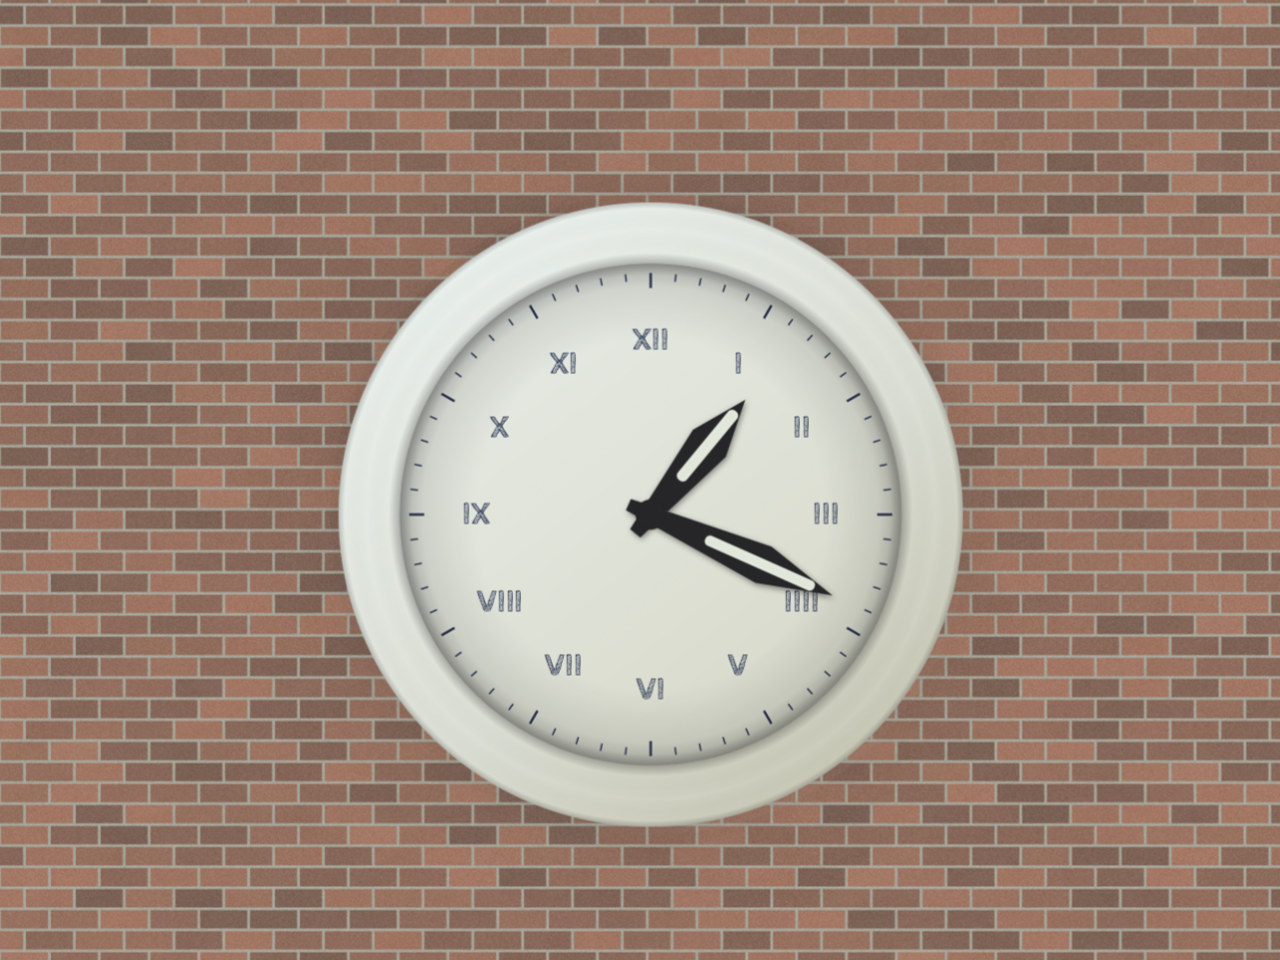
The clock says {"hour": 1, "minute": 19}
